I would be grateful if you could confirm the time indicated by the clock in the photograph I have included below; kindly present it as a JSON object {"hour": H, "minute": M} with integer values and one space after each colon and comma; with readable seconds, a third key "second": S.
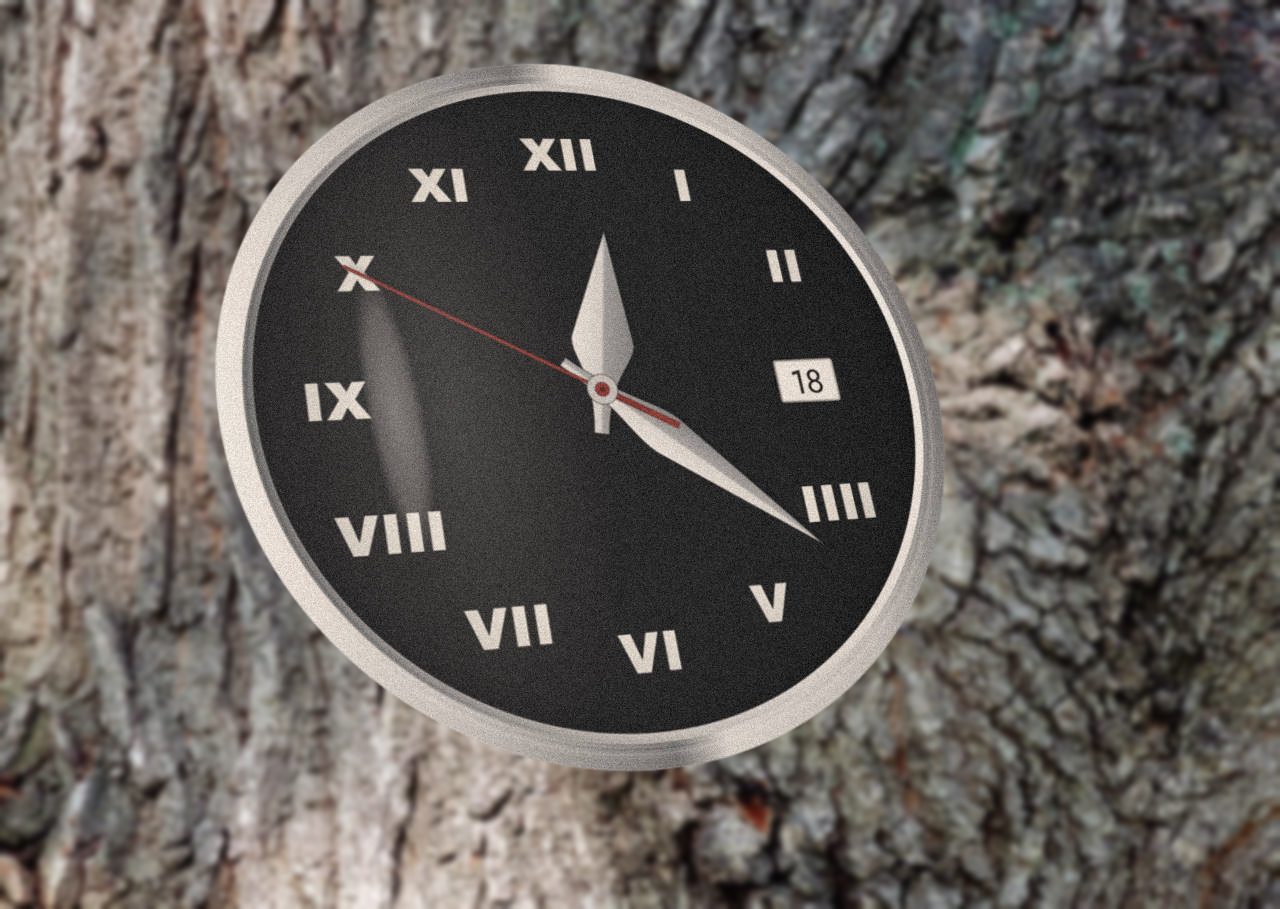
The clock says {"hour": 12, "minute": 21, "second": 50}
